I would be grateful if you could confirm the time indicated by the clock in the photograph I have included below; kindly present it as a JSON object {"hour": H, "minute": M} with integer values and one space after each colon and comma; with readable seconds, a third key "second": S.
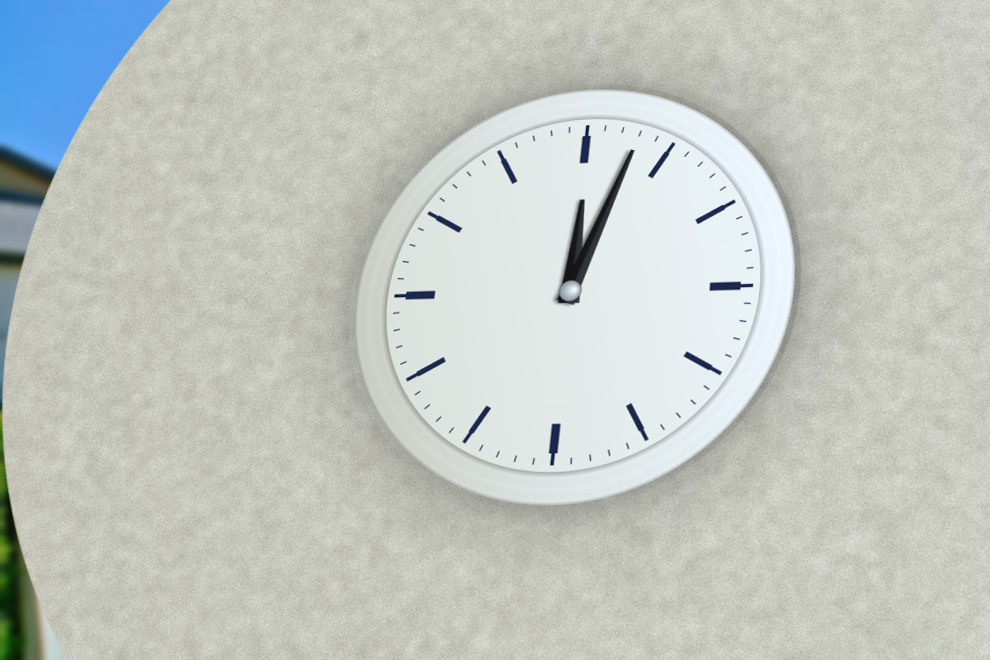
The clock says {"hour": 12, "minute": 3}
